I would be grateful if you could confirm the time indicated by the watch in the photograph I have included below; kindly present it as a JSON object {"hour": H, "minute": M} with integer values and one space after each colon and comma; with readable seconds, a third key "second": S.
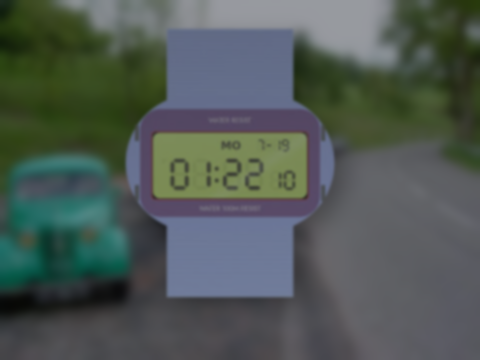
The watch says {"hour": 1, "minute": 22, "second": 10}
